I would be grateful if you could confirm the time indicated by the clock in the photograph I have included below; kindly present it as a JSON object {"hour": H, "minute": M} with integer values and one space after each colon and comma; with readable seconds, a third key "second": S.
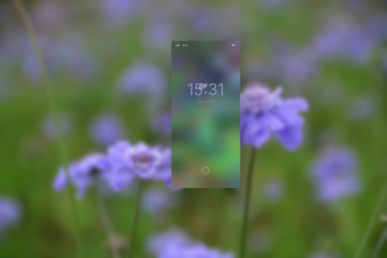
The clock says {"hour": 15, "minute": 31}
